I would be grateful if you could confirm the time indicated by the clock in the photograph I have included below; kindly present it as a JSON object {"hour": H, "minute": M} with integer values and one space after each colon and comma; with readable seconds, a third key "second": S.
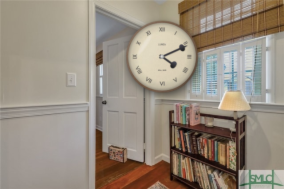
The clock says {"hour": 4, "minute": 11}
